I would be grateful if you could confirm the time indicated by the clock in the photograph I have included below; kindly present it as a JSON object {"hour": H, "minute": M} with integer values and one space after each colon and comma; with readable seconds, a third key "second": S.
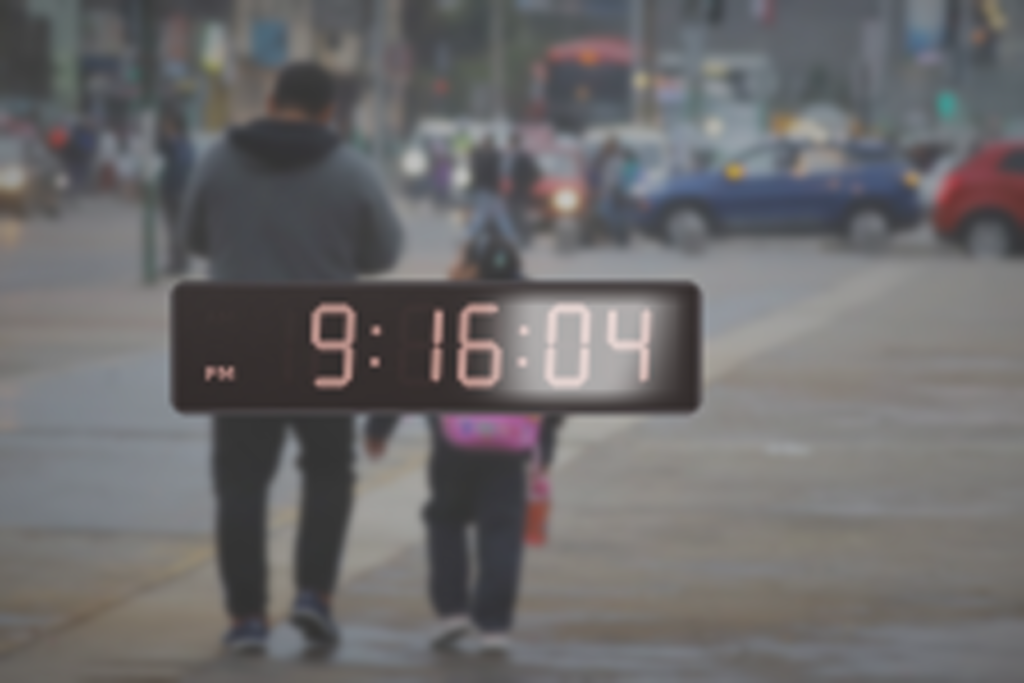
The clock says {"hour": 9, "minute": 16, "second": 4}
